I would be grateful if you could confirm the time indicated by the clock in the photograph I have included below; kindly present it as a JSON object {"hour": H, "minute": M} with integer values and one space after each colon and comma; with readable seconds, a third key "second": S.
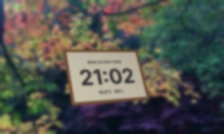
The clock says {"hour": 21, "minute": 2}
